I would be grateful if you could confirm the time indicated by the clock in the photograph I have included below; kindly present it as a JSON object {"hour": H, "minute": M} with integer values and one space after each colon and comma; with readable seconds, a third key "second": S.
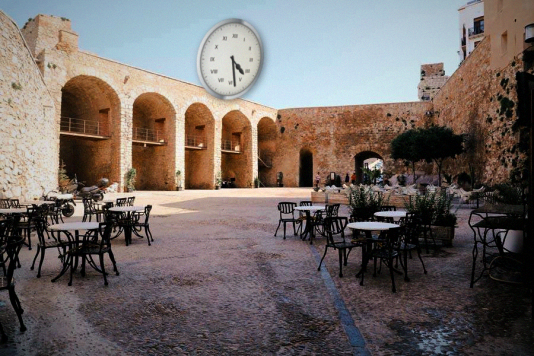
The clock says {"hour": 4, "minute": 28}
